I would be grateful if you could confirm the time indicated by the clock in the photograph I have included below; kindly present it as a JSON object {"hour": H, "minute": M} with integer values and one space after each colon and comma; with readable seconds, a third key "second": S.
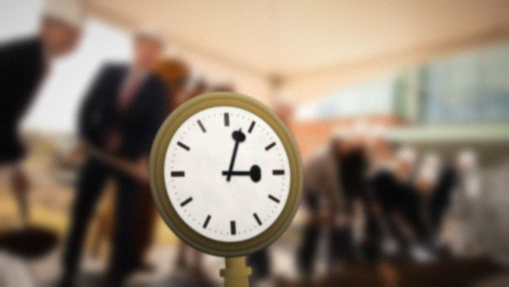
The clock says {"hour": 3, "minute": 3}
